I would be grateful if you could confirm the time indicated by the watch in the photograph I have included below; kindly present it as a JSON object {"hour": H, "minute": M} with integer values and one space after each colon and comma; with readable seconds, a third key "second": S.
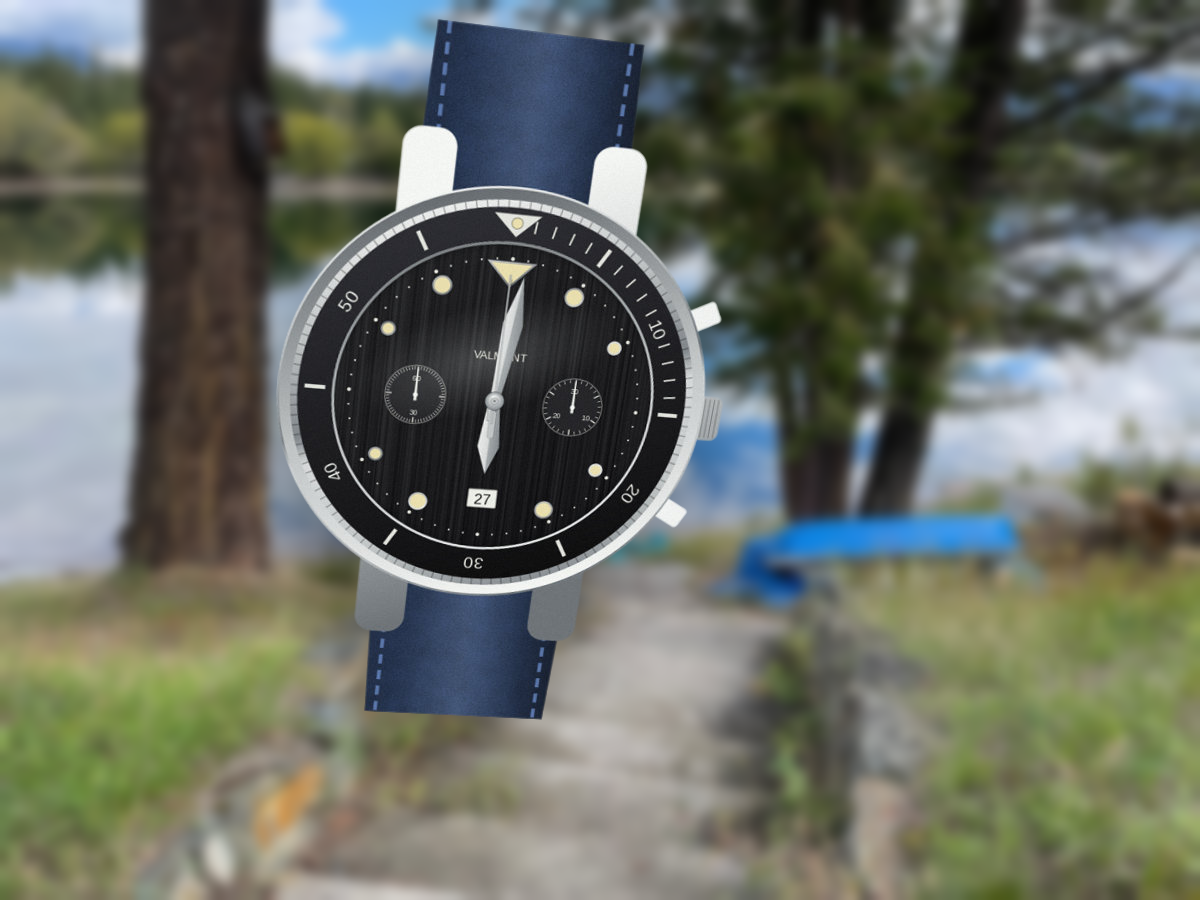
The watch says {"hour": 6, "minute": 1}
